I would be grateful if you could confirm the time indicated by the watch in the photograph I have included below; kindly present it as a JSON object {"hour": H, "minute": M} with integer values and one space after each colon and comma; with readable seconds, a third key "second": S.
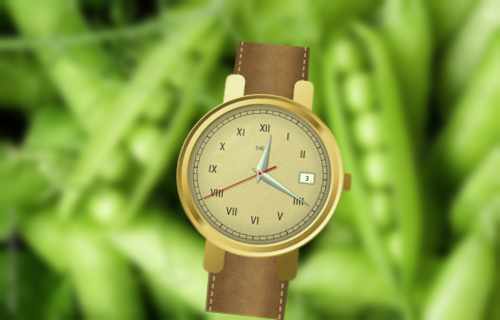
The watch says {"hour": 12, "minute": 19, "second": 40}
